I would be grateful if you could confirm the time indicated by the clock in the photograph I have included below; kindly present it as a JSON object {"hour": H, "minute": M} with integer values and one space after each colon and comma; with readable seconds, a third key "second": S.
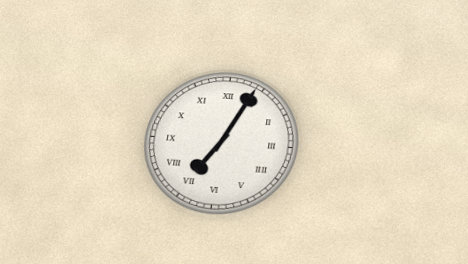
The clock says {"hour": 7, "minute": 4}
